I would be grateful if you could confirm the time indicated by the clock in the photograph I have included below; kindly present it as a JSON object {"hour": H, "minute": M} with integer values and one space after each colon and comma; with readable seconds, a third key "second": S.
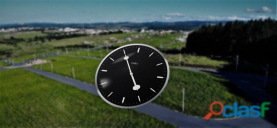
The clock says {"hour": 4, "minute": 55}
